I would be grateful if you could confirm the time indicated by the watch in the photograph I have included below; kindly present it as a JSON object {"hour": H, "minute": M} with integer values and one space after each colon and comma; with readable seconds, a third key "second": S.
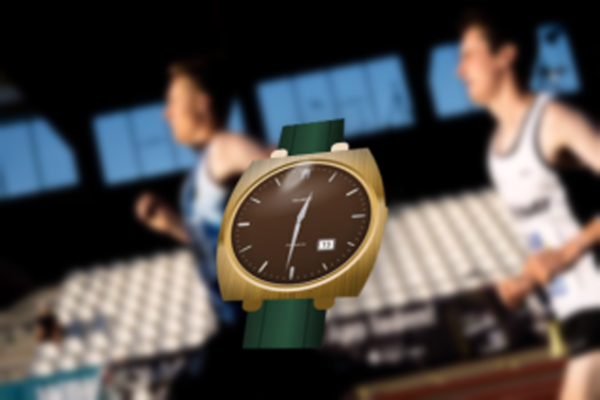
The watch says {"hour": 12, "minute": 31}
